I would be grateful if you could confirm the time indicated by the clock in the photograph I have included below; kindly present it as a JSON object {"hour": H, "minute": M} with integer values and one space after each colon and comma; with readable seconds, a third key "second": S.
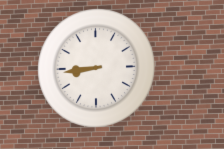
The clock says {"hour": 8, "minute": 44}
